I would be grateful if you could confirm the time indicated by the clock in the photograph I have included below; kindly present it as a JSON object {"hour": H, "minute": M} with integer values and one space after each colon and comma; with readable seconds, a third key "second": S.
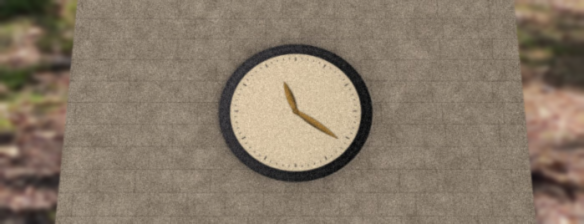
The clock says {"hour": 11, "minute": 21}
